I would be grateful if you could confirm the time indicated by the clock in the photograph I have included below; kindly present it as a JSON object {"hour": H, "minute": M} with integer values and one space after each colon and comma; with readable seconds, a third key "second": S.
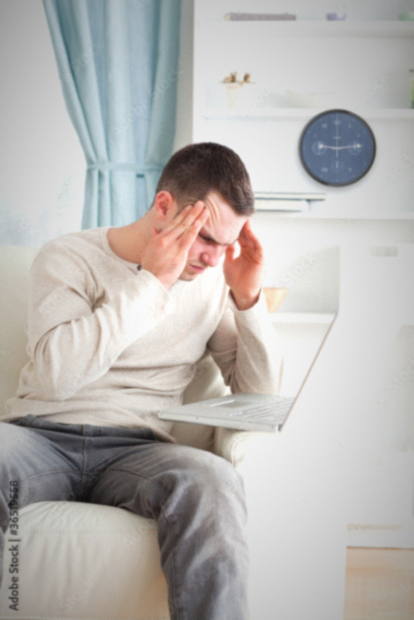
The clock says {"hour": 9, "minute": 14}
